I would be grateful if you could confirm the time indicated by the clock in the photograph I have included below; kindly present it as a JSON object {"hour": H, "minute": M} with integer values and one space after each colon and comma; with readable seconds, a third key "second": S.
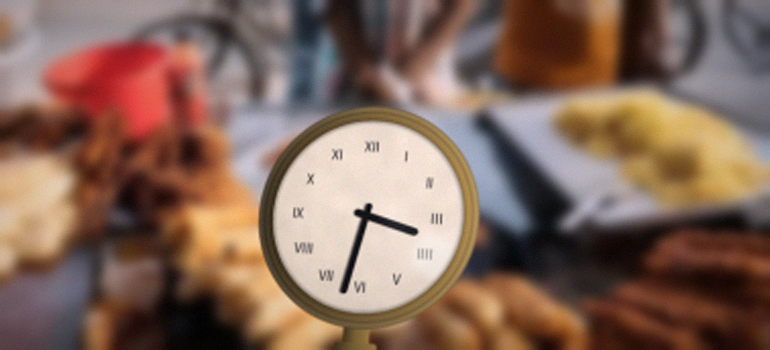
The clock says {"hour": 3, "minute": 32}
